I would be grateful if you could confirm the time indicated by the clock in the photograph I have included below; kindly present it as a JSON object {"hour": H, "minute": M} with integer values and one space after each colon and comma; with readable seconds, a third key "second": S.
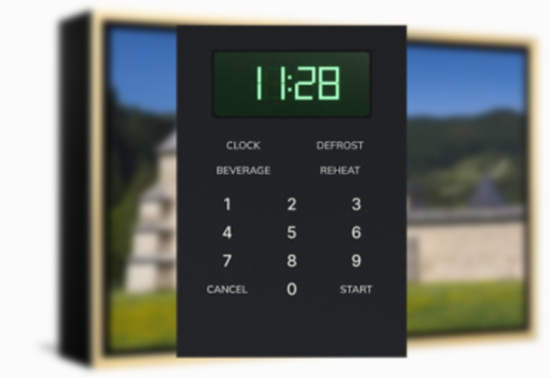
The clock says {"hour": 11, "minute": 28}
